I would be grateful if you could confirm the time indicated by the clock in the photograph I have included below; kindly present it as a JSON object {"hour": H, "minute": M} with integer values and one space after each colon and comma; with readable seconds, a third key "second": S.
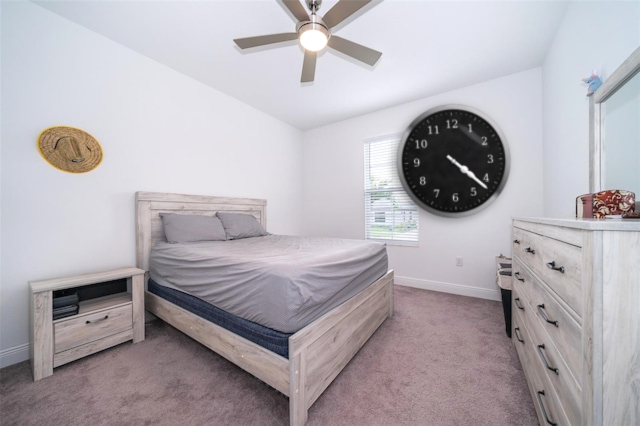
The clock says {"hour": 4, "minute": 22}
